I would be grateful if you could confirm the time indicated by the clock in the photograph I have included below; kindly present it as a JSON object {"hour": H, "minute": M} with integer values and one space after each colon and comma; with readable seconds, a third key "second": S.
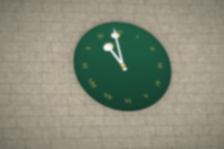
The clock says {"hour": 10, "minute": 59}
